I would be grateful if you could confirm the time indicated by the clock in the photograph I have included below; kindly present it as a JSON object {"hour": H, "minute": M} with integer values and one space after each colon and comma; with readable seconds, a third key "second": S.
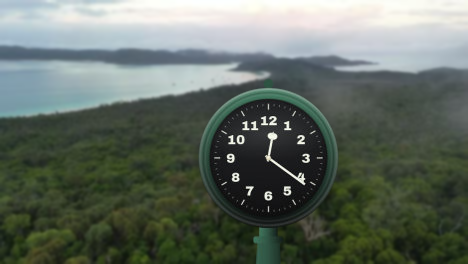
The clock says {"hour": 12, "minute": 21}
